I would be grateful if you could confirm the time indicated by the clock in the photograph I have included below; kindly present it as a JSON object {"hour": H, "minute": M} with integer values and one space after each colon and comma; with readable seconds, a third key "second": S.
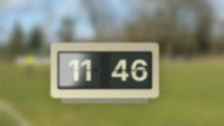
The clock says {"hour": 11, "minute": 46}
